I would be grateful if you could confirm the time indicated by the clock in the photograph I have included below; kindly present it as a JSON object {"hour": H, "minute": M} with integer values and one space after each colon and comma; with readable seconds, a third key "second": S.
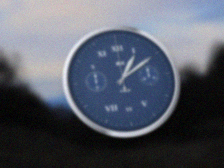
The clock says {"hour": 1, "minute": 10}
